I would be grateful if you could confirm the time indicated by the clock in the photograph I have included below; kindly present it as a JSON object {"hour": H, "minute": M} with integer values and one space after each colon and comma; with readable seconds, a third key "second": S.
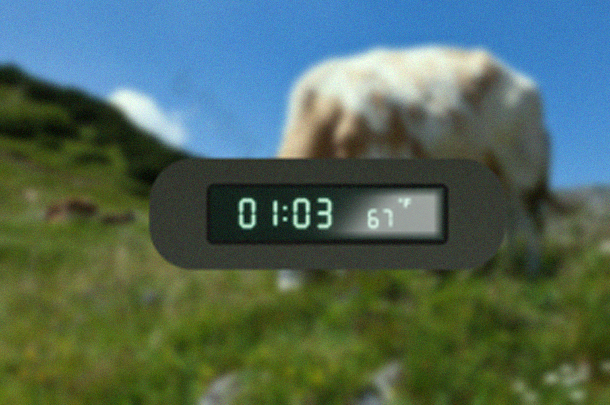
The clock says {"hour": 1, "minute": 3}
